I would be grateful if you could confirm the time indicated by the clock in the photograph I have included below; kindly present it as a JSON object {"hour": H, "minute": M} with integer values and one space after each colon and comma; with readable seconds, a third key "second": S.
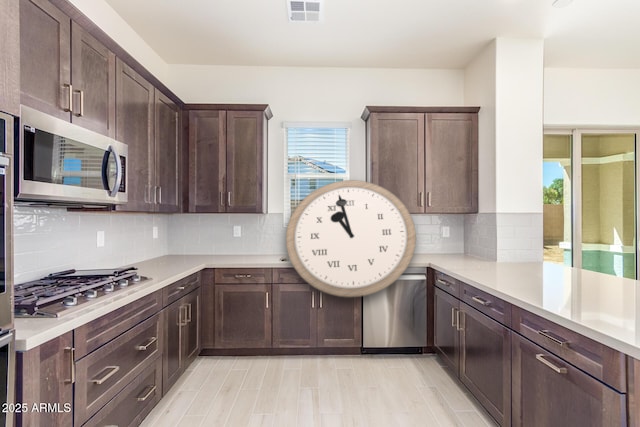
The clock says {"hour": 10, "minute": 58}
